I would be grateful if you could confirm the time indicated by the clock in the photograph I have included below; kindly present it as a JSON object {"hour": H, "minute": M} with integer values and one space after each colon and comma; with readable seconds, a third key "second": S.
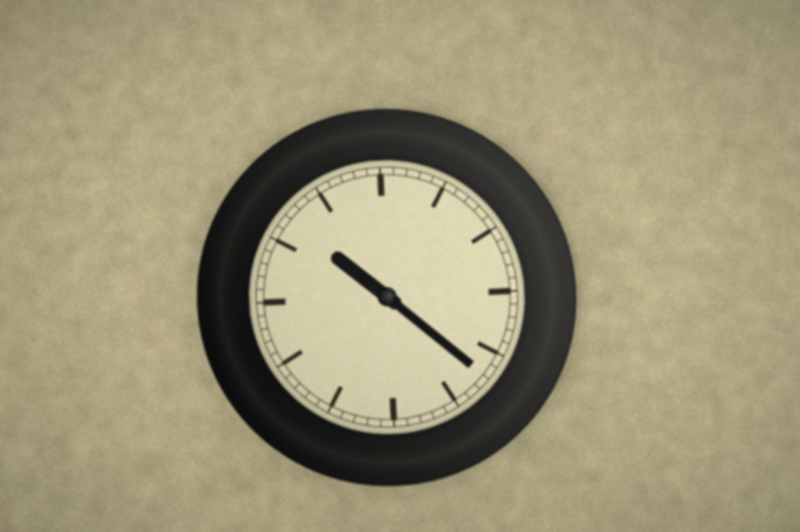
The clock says {"hour": 10, "minute": 22}
